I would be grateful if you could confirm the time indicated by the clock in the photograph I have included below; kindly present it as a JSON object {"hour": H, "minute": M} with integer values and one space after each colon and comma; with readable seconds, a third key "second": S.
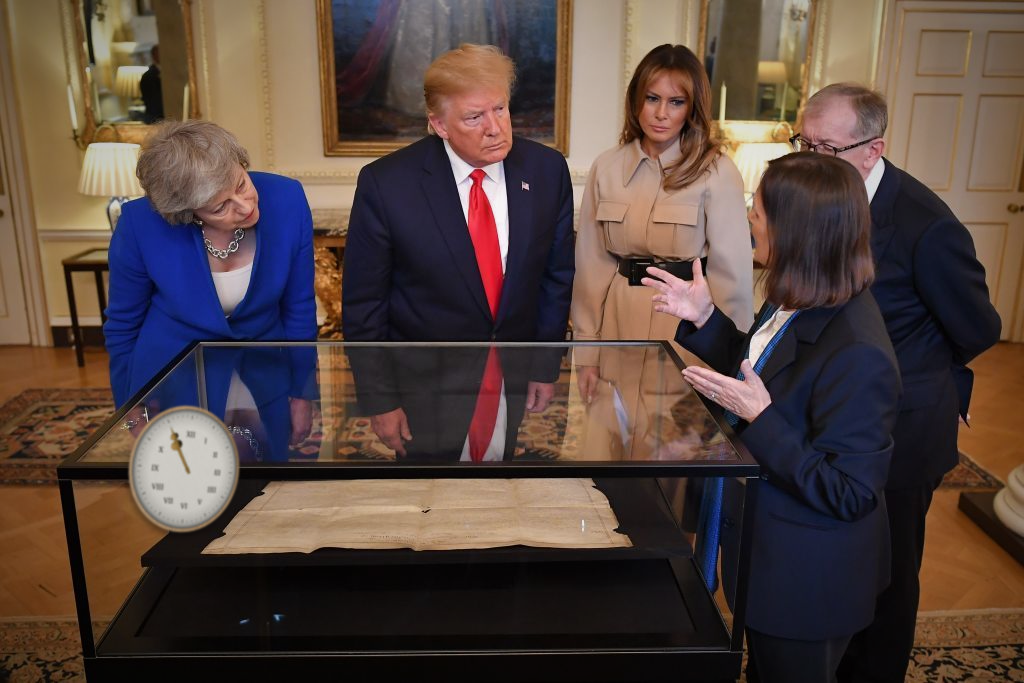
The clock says {"hour": 10, "minute": 55}
